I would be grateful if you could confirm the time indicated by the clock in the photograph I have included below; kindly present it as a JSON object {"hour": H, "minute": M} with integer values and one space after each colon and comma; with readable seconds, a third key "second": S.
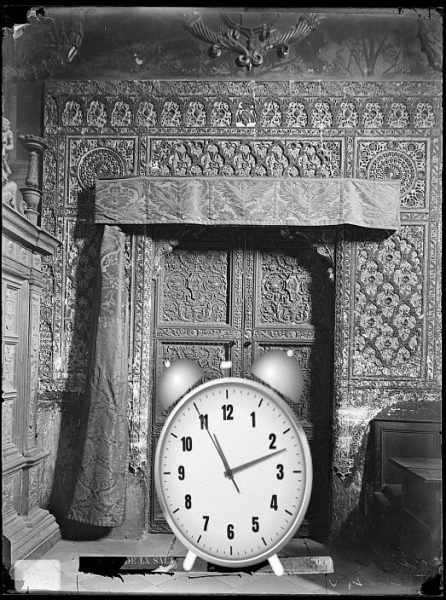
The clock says {"hour": 11, "minute": 11, "second": 55}
